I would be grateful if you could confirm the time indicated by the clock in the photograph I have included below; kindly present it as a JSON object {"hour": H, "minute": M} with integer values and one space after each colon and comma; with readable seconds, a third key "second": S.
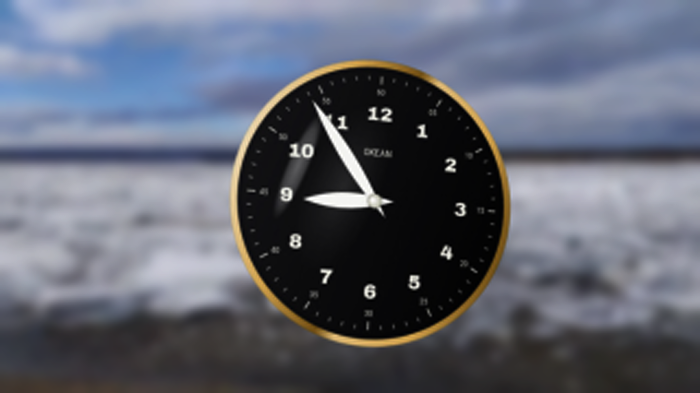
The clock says {"hour": 8, "minute": 54}
